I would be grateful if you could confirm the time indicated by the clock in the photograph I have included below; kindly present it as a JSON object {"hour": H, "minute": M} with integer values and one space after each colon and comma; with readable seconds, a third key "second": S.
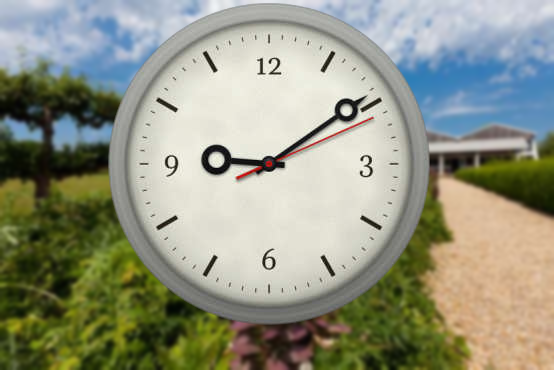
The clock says {"hour": 9, "minute": 9, "second": 11}
